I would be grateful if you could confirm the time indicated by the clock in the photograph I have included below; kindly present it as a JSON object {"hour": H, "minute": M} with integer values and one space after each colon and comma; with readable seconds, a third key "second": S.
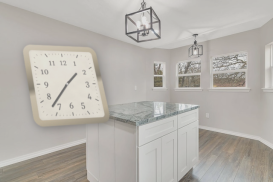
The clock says {"hour": 1, "minute": 37}
